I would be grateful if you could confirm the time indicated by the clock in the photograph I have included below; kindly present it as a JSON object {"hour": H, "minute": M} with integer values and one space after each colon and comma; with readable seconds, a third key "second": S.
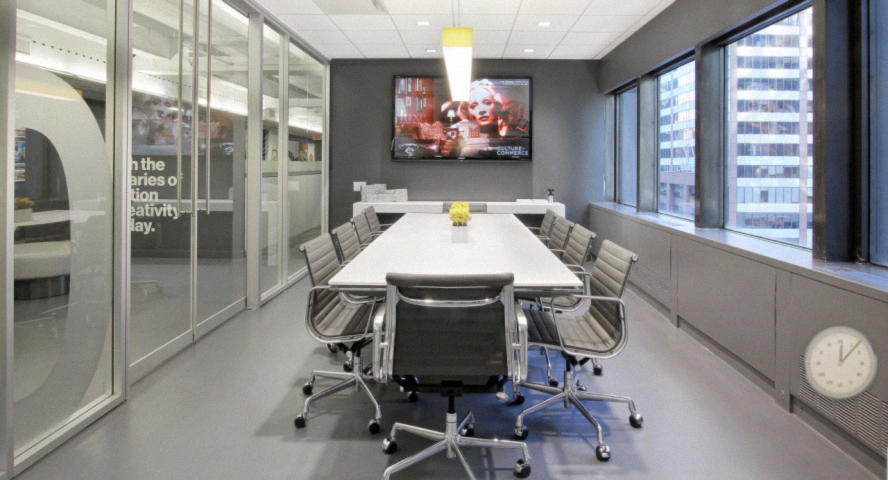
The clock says {"hour": 12, "minute": 7}
